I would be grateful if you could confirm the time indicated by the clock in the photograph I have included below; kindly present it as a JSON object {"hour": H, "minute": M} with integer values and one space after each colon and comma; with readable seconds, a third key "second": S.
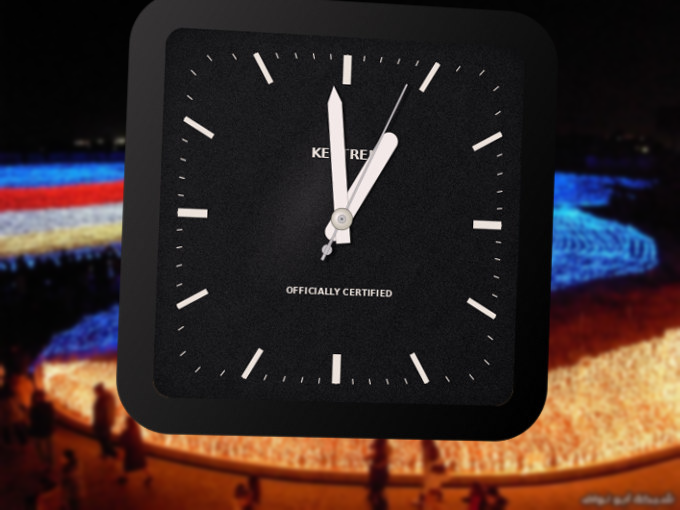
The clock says {"hour": 12, "minute": 59, "second": 4}
